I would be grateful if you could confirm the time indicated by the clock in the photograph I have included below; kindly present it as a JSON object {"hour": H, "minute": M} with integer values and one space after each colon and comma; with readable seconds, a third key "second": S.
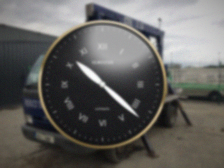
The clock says {"hour": 10, "minute": 22}
